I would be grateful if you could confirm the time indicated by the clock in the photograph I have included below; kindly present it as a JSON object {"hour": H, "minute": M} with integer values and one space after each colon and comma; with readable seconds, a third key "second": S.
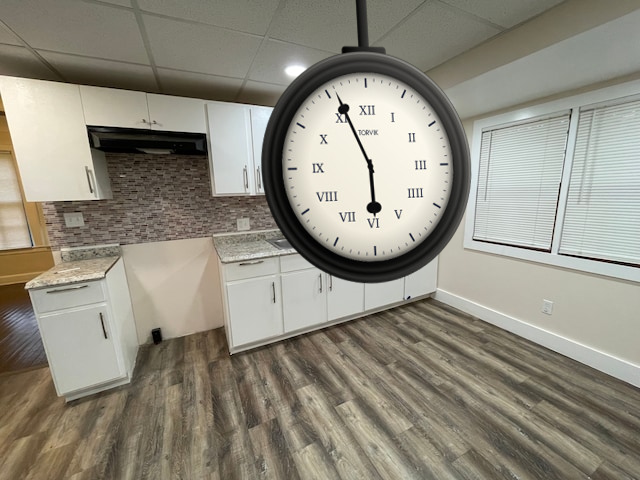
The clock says {"hour": 5, "minute": 56}
